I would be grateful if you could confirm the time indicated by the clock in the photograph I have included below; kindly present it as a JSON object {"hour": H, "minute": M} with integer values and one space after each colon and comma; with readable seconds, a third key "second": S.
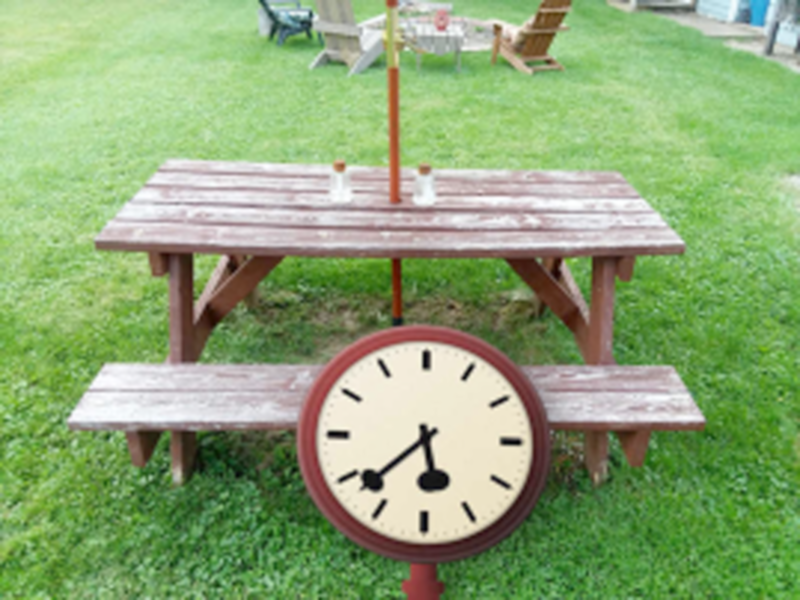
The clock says {"hour": 5, "minute": 38}
